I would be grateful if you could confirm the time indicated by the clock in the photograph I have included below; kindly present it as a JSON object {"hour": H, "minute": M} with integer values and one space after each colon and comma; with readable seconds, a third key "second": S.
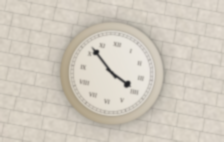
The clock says {"hour": 3, "minute": 52}
